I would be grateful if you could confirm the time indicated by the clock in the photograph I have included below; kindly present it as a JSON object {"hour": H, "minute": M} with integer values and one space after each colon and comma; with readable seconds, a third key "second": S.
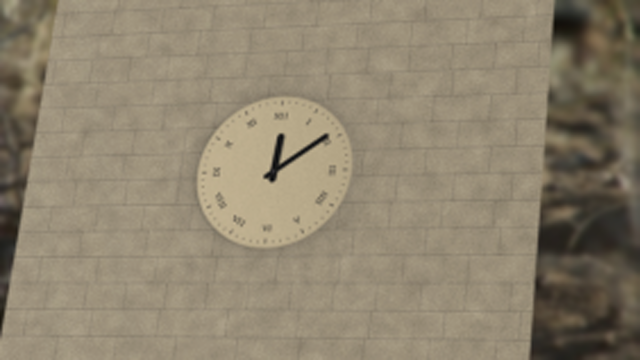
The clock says {"hour": 12, "minute": 9}
